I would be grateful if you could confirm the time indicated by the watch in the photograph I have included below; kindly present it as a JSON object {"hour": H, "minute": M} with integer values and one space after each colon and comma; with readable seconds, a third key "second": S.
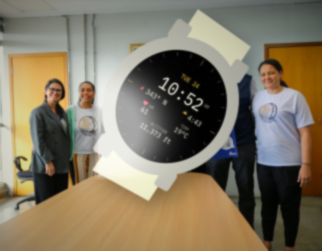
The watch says {"hour": 10, "minute": 52}
